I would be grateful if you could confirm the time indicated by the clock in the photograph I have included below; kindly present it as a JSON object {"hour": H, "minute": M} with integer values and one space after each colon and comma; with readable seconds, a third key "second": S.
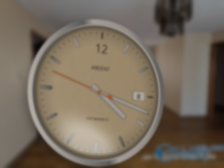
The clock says {"hour": 4, "minute": 17, "second": 48}
